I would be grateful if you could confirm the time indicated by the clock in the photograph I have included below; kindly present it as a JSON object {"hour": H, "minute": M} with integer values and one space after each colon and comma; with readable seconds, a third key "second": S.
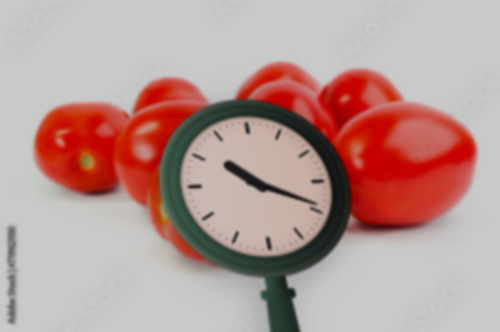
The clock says {"hour": 10, "minute": 19}
